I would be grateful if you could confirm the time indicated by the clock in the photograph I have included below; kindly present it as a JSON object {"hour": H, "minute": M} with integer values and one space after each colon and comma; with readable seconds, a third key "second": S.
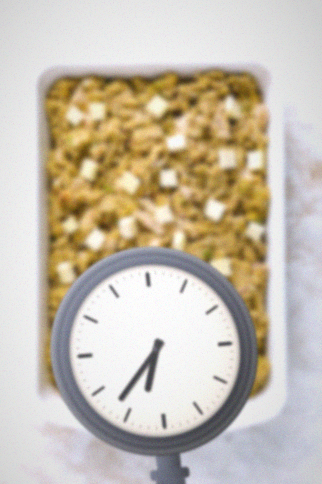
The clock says {"hour": 6, "minute": 37}
